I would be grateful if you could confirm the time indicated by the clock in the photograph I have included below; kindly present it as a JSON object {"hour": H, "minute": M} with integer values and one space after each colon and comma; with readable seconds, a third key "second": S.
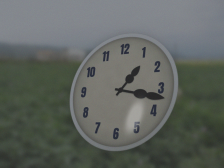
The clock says {"hour": 1, "minute": 17}
